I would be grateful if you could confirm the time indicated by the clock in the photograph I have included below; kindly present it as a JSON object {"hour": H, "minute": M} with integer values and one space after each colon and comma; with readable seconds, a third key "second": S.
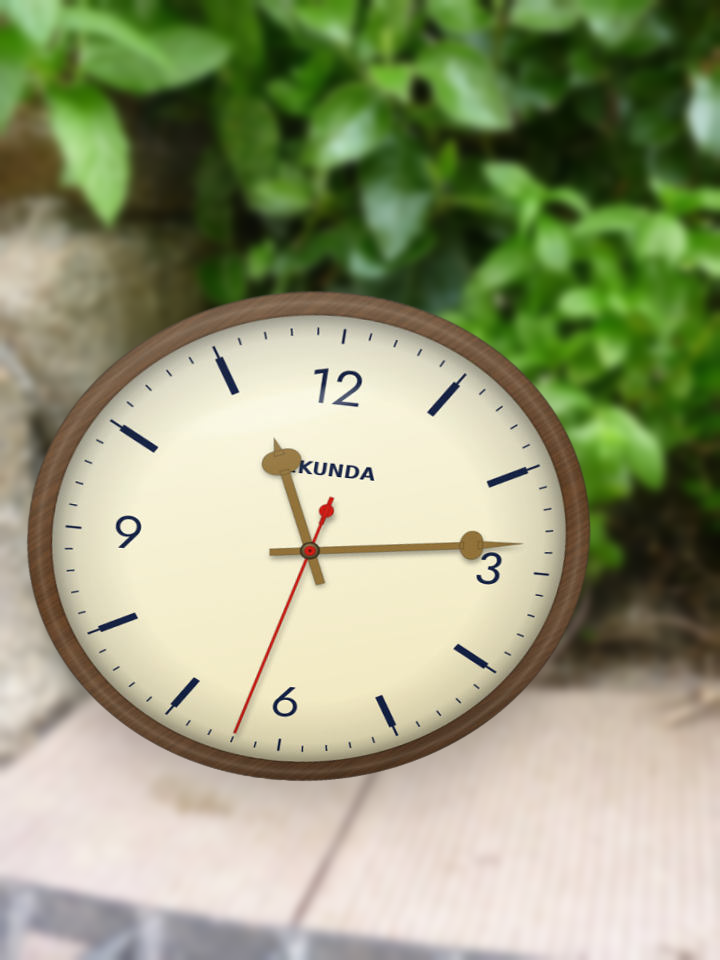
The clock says {"hour": 11, "minute": 13, "second": 32}
